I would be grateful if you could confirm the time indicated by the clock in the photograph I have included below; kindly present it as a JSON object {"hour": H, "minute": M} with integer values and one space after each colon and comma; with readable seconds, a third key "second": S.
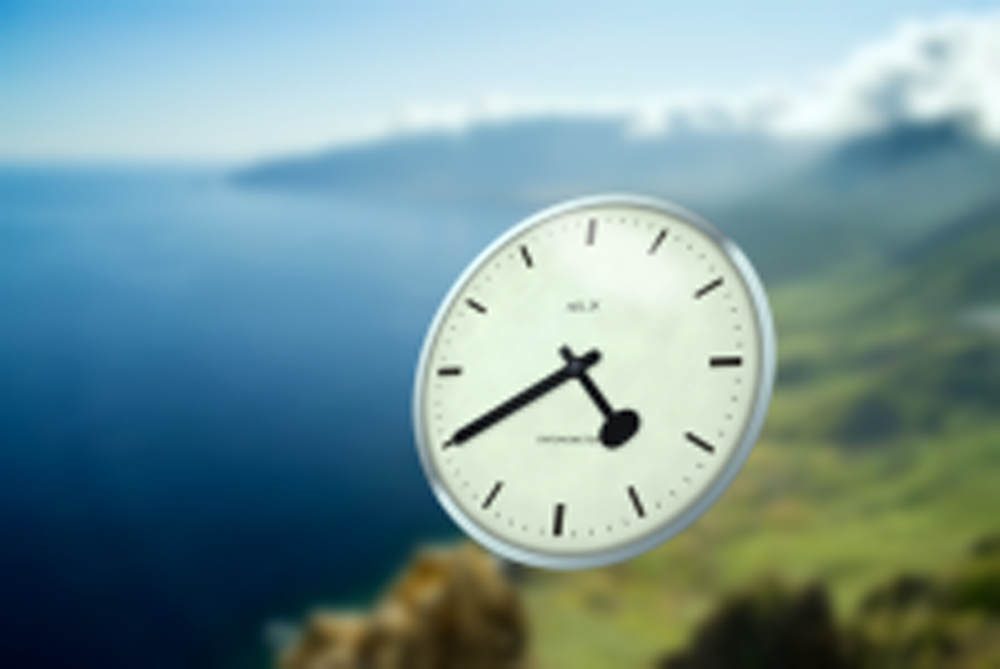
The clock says {"hour": 4, "minute": 40}
